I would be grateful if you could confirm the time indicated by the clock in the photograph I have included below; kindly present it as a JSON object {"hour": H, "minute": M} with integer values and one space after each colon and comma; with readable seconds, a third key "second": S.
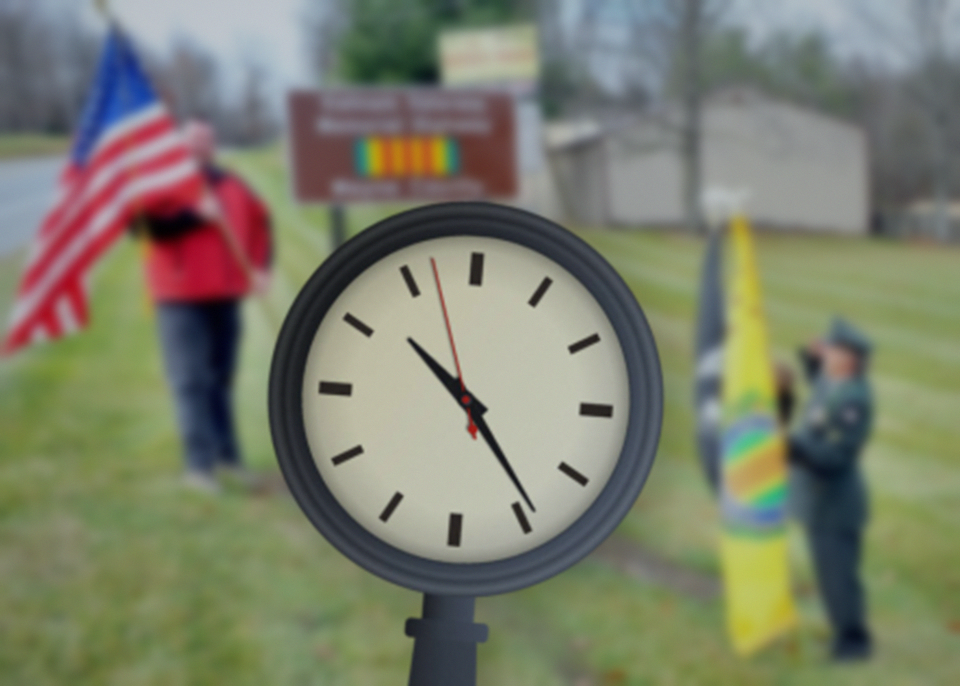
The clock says {"hour": 10, "minute": 23, "second": 57}
